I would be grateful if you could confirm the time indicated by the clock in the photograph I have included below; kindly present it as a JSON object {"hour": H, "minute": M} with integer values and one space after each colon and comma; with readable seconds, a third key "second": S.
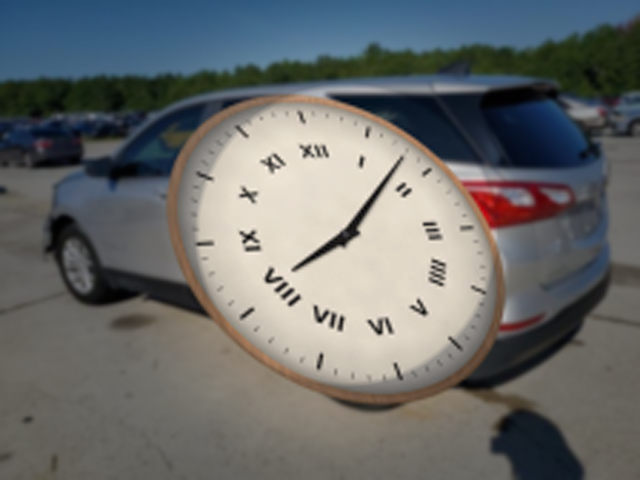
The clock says {"hour": 8, "minute": 8}
